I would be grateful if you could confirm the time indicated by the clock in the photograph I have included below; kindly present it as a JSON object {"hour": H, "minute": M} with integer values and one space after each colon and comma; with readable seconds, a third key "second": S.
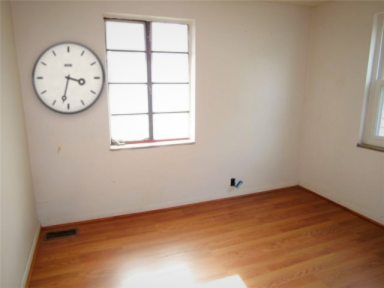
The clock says {"hour": 3, "minute": 32}
